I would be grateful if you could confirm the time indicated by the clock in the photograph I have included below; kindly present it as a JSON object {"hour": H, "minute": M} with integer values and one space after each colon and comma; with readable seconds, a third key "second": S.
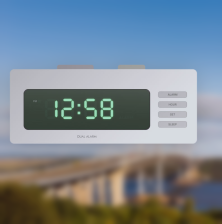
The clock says {"hour": 12, "minute": 58}
